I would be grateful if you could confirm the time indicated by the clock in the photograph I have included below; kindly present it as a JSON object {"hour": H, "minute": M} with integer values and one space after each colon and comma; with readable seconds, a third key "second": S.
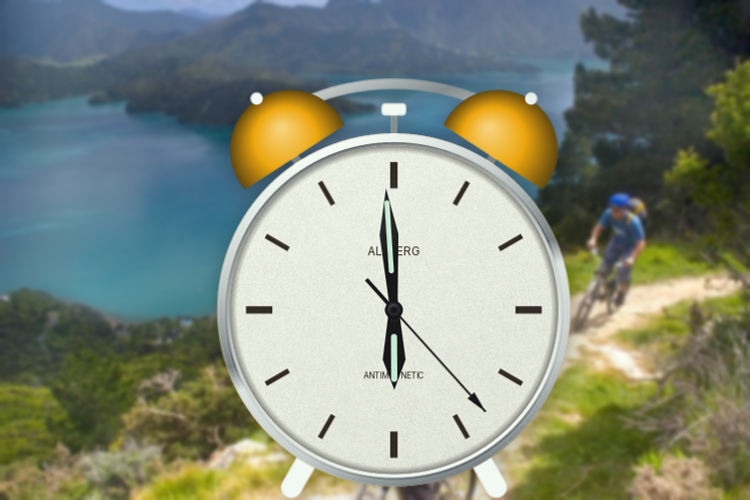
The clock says {"hour": 5, "minute": 59, "second": 23}
